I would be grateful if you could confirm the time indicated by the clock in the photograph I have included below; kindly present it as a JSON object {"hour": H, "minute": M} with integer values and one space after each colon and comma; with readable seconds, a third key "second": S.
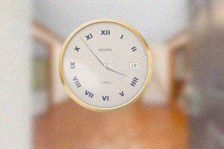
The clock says {"hour": 3, "minute": 53}
